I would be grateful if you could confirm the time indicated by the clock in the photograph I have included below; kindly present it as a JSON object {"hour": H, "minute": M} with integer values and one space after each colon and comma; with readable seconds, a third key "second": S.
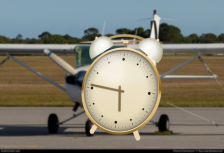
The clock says {"hour": 5, "minute": 46}
